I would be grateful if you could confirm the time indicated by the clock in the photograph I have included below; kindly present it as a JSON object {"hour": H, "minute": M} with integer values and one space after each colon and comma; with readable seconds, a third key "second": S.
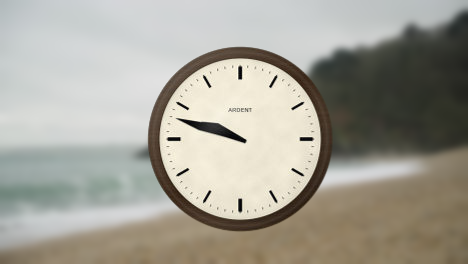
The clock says {"hour": 9, "minute": 48}
